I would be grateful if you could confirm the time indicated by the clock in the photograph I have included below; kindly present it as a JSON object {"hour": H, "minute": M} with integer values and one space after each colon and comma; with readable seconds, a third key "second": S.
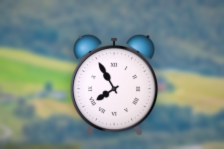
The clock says {"hour": 7, "minute": 55}
